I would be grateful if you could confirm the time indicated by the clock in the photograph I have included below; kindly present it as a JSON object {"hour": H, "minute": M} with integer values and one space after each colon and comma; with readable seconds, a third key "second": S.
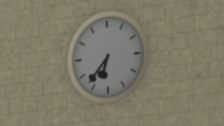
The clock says {"hour": 6, "minute": 37}
